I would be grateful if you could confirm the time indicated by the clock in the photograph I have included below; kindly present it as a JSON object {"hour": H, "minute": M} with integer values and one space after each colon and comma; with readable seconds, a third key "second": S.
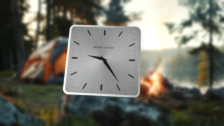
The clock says {"hour": 9, "minute": 24}
